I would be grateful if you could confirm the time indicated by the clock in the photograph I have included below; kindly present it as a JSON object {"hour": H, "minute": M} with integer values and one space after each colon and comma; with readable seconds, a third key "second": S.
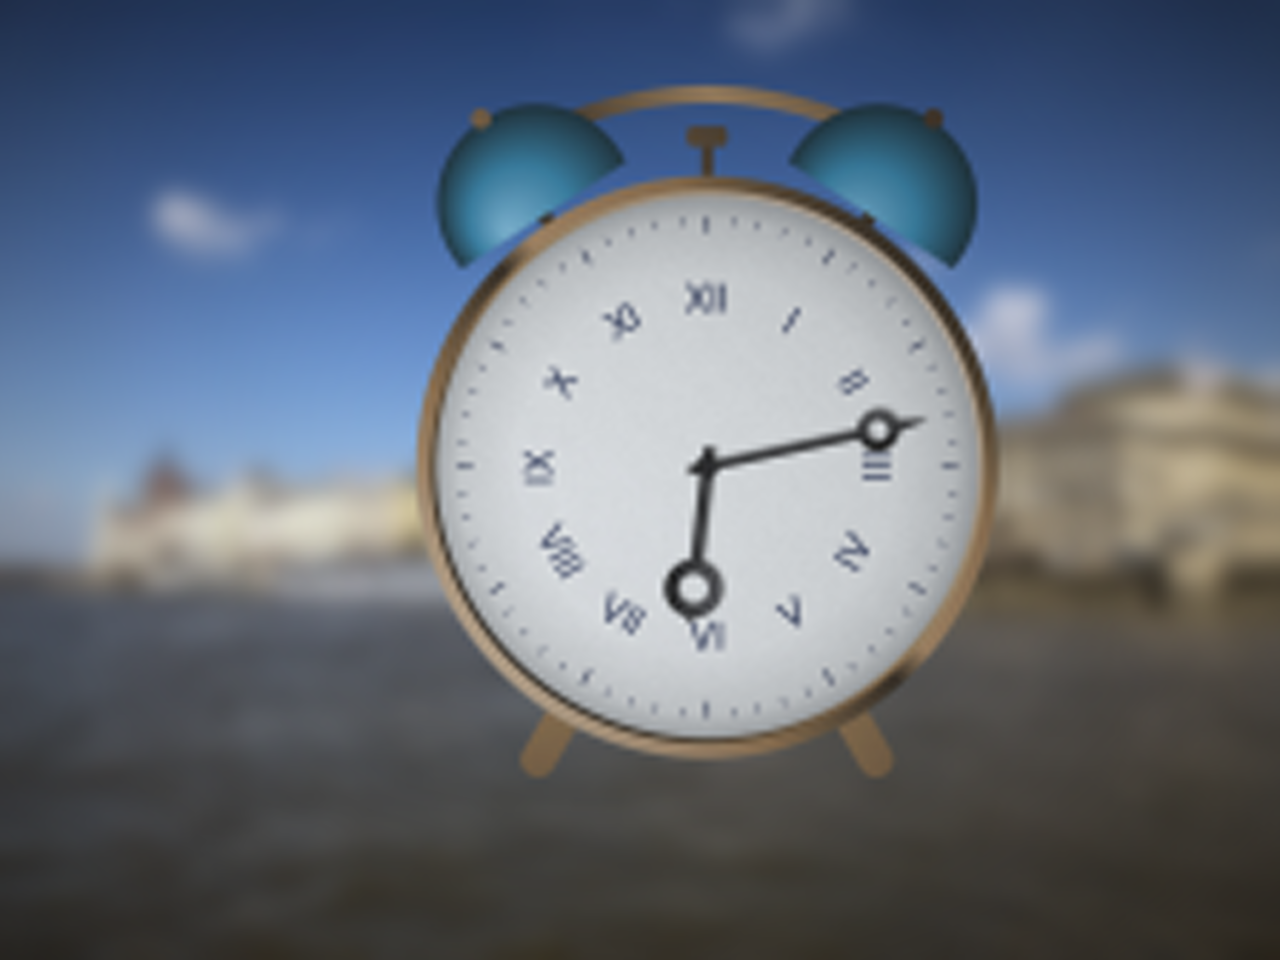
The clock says {"hour": 6, "minute": 13}
